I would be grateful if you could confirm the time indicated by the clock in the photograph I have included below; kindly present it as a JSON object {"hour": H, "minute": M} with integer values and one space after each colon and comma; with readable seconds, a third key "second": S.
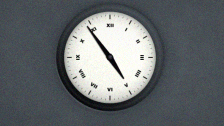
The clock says {"hour": 4, "minute": 54}
